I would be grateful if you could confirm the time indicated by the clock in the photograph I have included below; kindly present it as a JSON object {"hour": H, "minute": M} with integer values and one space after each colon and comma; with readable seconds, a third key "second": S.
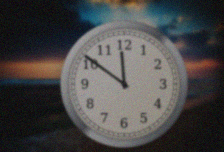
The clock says {"hour": 11, "minute": 51}
